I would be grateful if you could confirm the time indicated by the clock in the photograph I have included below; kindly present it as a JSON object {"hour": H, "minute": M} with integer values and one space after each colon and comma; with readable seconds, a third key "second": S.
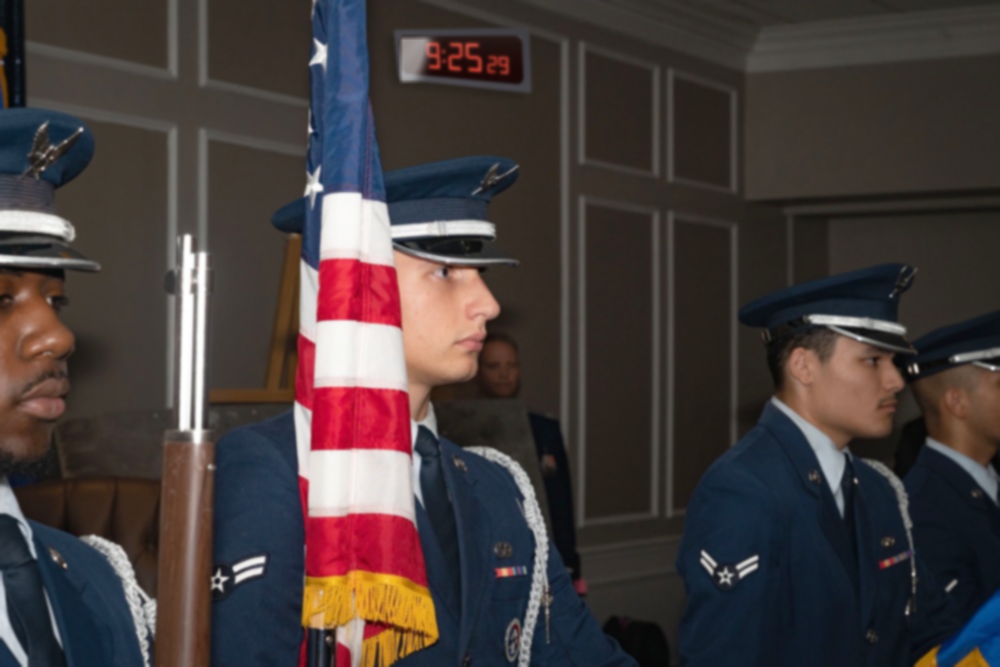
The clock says {"hour": 9, "minute": 25}
